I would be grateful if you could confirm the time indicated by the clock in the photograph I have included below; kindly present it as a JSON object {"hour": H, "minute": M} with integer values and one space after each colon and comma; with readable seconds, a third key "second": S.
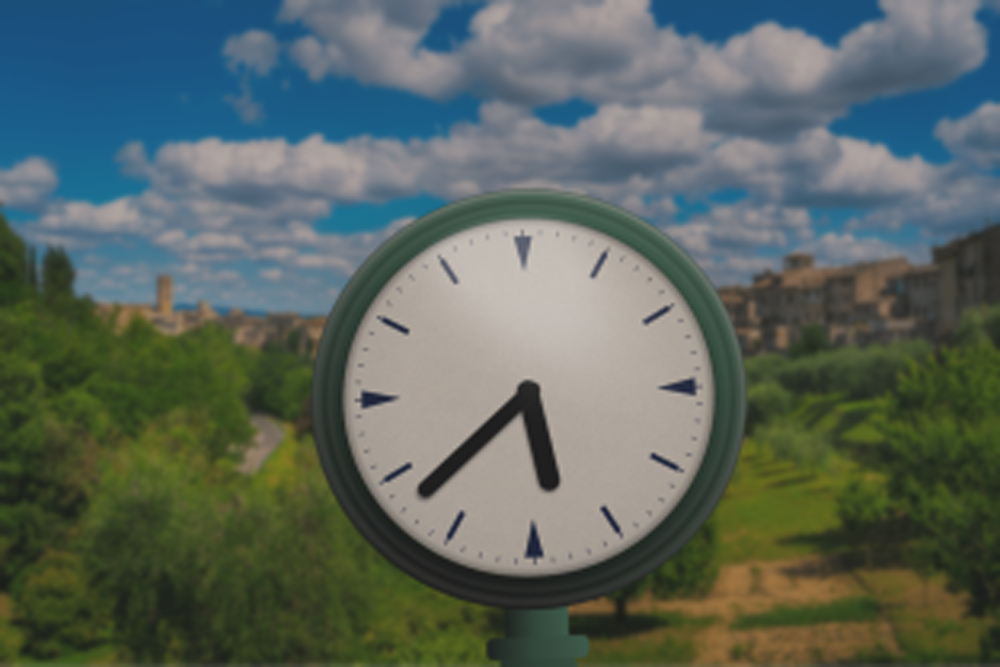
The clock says {"hour": 5, "minute": 38}
